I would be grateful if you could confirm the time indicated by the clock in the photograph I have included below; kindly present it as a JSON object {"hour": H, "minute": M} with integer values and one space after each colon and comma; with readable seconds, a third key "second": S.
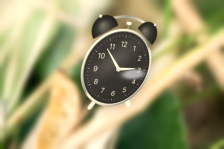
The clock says {"hour": 2, "minute": 53}
